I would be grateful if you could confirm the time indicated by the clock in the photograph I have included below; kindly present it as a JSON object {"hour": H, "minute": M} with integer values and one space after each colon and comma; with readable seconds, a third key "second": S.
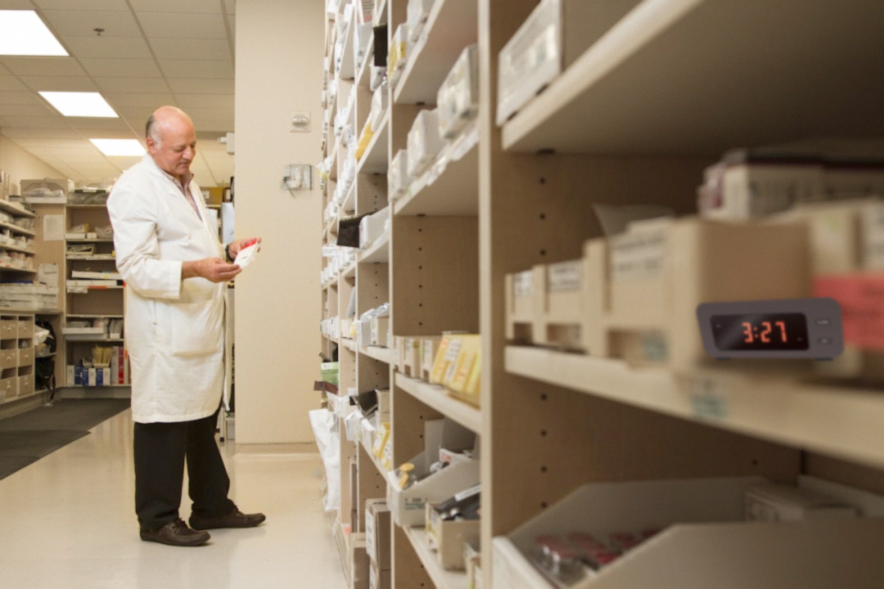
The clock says {"hour": 3, "minute": 27}
